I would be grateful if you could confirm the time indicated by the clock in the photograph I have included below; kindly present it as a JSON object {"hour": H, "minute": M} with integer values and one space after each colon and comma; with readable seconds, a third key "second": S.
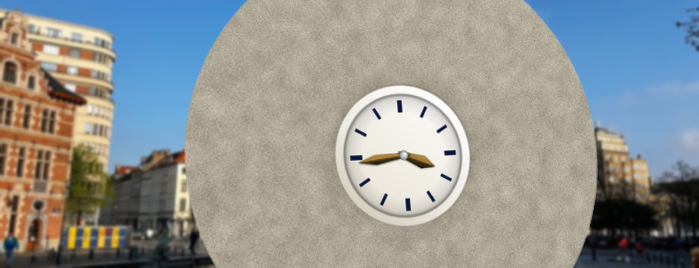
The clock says {"hour": 3, "minute": 44}
